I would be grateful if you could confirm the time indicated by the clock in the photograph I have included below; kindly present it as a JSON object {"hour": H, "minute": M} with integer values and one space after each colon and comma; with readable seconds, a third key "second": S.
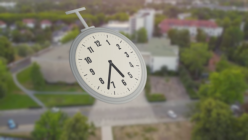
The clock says {"hour": 5, "minute": 37}
